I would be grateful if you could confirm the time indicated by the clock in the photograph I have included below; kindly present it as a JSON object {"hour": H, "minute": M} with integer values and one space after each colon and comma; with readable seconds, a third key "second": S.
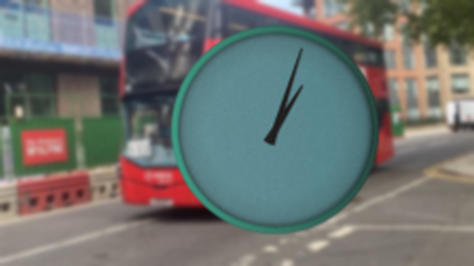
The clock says {"hour": 1, "minute": 3}
